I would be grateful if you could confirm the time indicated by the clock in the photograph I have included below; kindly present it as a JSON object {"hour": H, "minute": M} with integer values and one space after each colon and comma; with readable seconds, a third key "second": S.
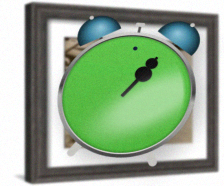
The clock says {"hour": 1, "minute": 5}
